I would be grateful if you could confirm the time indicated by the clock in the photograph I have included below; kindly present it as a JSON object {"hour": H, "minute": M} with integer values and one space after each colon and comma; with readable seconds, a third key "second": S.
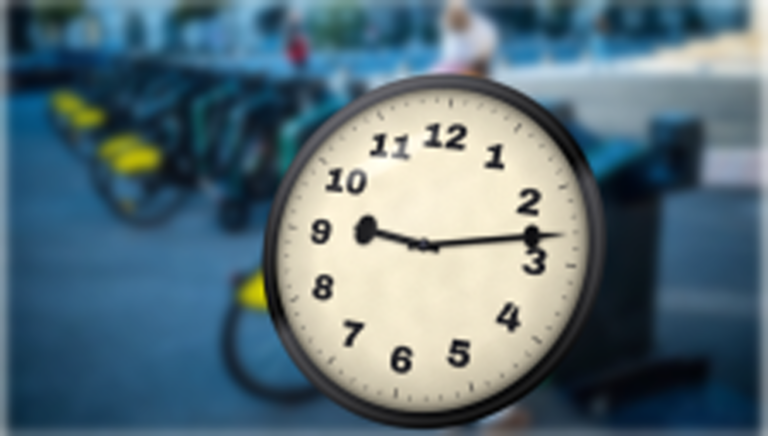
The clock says {"hour": 9, "minute": 13}
